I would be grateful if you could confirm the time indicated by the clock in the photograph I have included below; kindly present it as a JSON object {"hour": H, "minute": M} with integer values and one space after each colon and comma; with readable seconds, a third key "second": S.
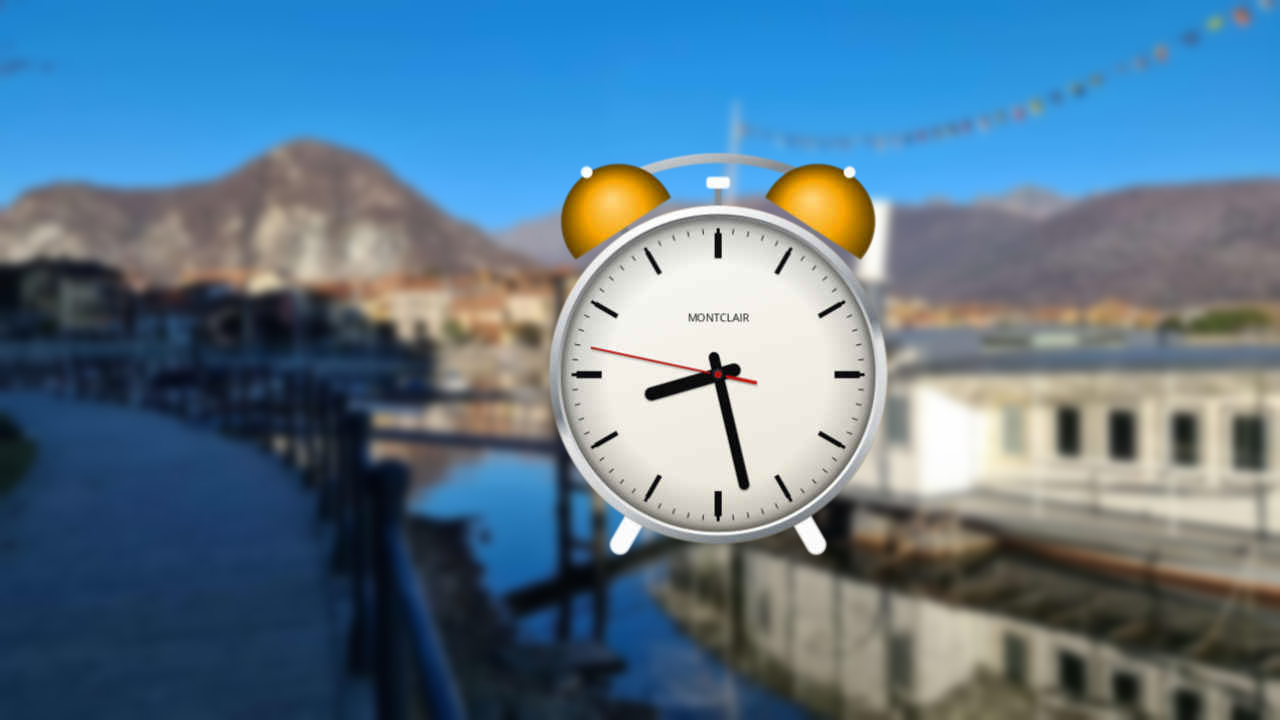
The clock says {"hour": 8, "minute": 27, "second": 47}
